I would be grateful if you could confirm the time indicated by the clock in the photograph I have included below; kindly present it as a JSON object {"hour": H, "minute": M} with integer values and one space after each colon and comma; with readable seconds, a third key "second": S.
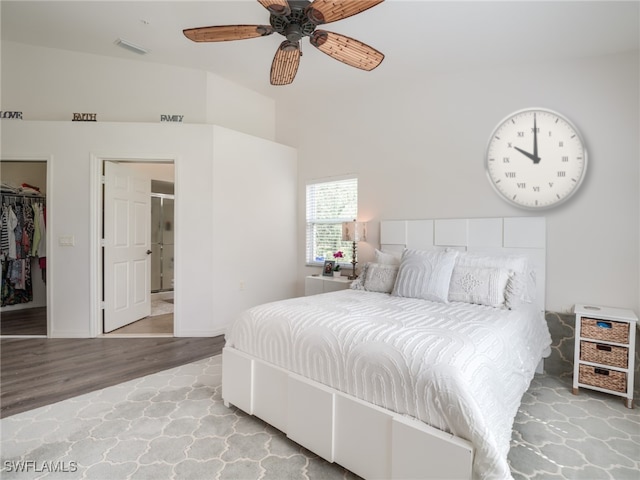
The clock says {"hour": 10, "minute": 0}
